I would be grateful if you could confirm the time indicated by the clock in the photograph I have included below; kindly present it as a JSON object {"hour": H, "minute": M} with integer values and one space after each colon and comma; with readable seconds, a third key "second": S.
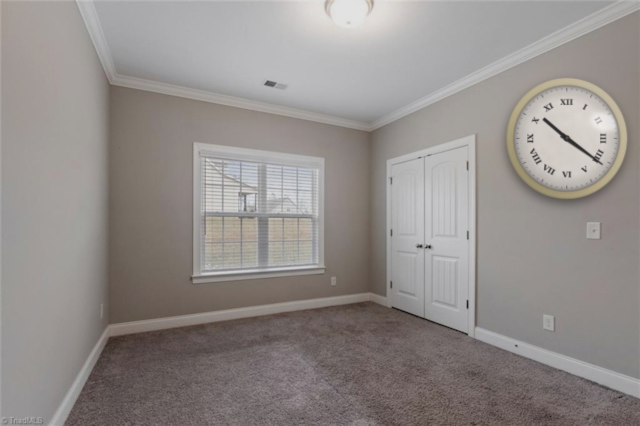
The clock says {"hour": 10, "minute": 21}
